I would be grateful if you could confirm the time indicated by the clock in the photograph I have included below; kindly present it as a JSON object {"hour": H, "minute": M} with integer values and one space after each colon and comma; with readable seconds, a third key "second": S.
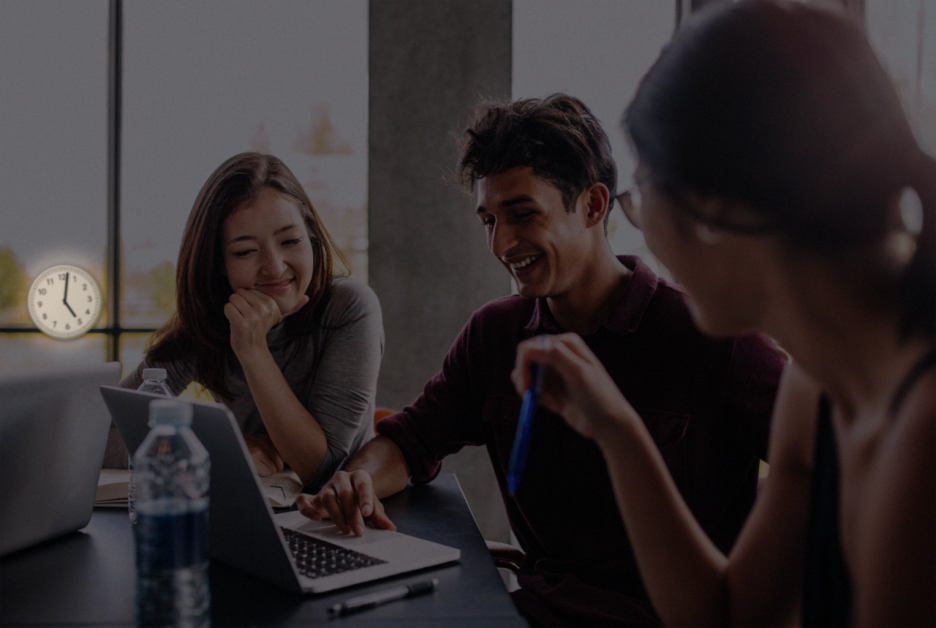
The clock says {"hour": 5, "minute": 2}
